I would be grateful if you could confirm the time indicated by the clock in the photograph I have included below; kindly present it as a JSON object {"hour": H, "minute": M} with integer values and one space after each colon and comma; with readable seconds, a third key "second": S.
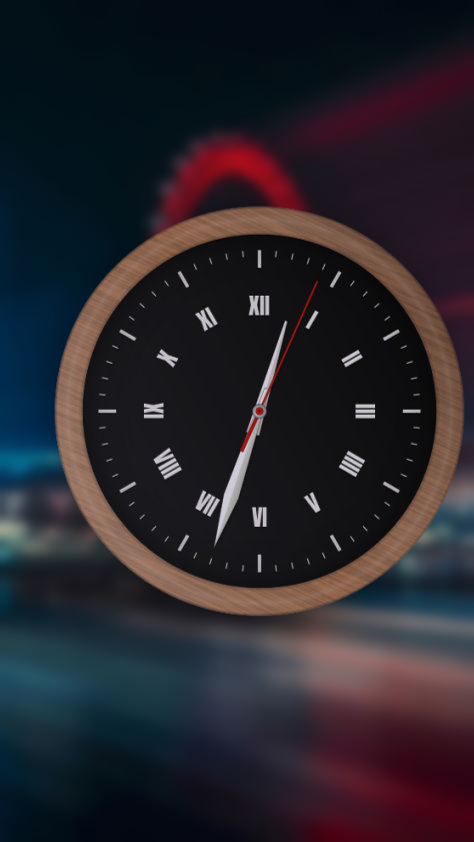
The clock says {"hour": 12, "minute": 33, "second": 4}
